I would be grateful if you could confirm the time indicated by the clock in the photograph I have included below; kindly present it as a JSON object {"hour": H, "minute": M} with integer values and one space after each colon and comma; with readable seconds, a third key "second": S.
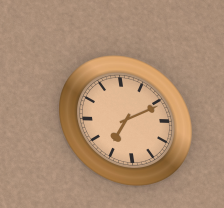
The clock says {"hour": 7, "minute": 11}
